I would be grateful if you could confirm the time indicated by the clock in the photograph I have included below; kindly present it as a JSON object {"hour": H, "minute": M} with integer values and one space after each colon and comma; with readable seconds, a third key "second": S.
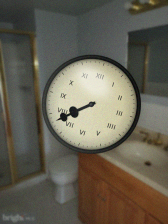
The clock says {"hour": 7, "minute": 38}
